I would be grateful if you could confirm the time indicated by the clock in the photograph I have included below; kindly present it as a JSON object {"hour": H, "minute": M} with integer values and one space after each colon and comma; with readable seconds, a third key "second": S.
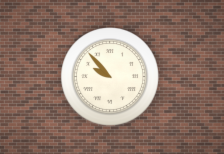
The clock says {"hour": 9, "minute": 53}
